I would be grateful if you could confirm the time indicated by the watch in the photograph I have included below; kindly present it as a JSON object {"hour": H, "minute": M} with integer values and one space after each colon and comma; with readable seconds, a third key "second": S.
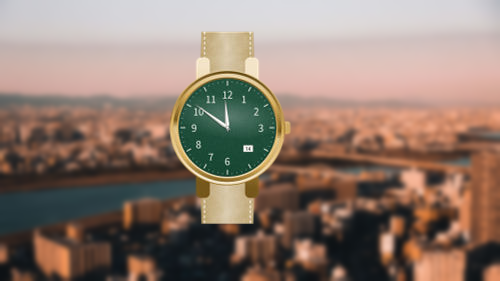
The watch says {"hour": 11, "minute": 51}
